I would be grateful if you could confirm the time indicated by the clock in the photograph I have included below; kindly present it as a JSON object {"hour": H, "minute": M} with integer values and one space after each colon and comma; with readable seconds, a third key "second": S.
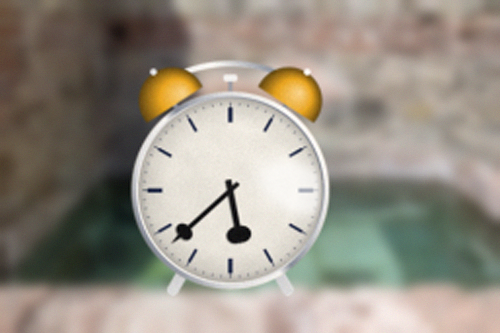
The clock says {"hour": 5, "minute": 38}
